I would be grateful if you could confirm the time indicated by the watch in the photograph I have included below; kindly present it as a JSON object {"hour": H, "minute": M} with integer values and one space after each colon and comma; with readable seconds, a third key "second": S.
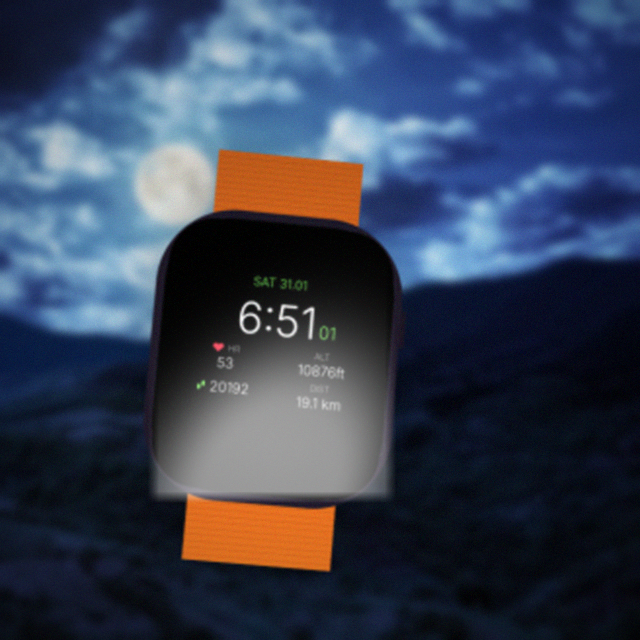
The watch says {"hour": 6, "minute": 51, "second": 1}
